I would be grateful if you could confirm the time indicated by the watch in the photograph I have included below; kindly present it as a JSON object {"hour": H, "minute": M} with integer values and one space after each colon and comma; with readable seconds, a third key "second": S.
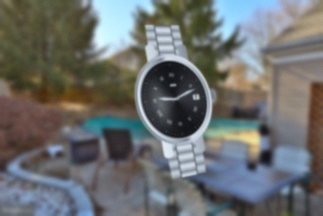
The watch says {"hour": 9, "minute": 12}
